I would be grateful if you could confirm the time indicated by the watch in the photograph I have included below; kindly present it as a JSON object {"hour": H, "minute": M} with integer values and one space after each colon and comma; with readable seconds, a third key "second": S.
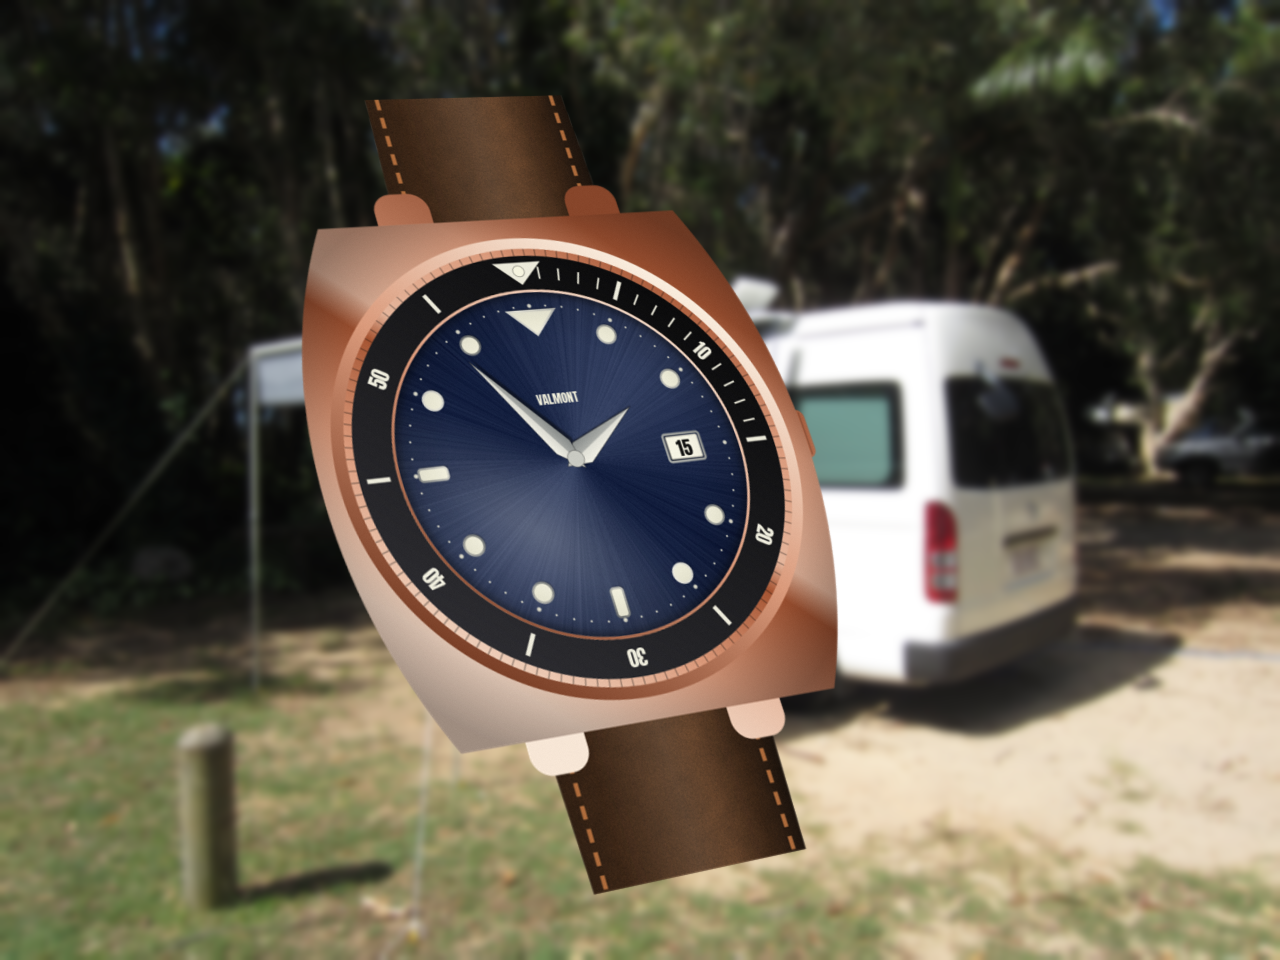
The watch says {"hour": 1, "minute": 54}
